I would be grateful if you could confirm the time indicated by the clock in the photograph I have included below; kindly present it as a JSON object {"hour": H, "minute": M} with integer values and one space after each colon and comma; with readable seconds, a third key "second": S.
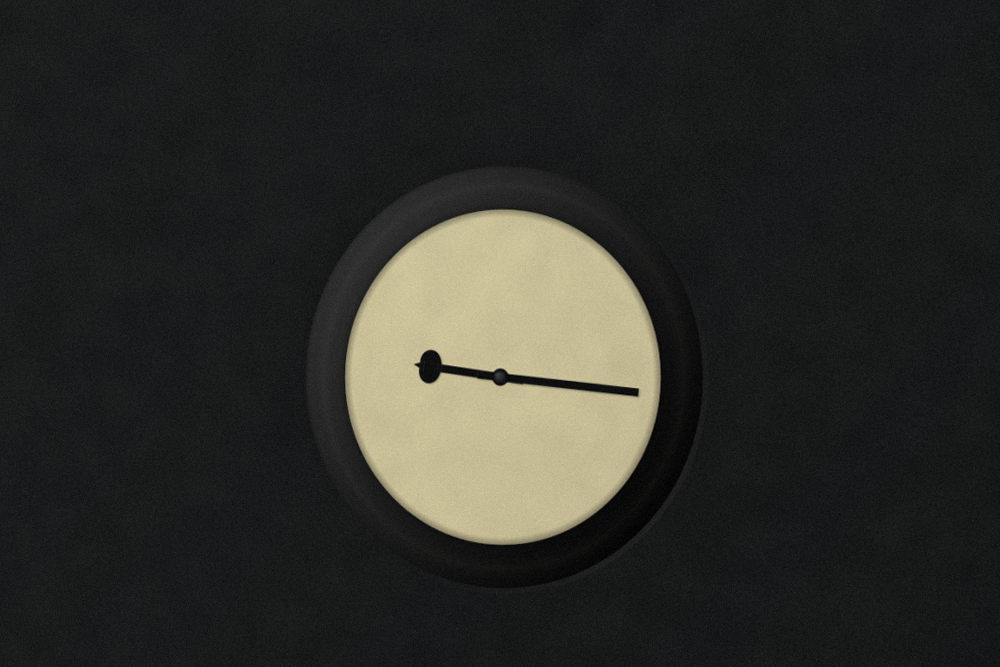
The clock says {"hour": 9, "minute": 16}
